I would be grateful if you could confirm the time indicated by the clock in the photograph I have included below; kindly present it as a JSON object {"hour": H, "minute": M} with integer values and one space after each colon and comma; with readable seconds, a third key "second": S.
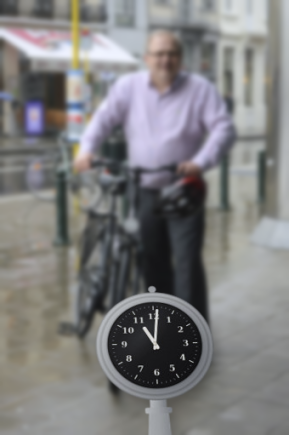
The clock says {"hour": 11, "minute": 1}
